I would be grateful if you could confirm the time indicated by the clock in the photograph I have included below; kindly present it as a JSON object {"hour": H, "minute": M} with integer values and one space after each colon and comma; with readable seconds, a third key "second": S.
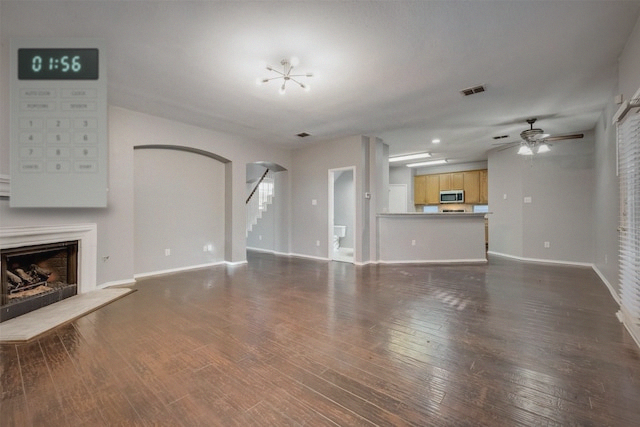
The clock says {"hour": 1, "minute": 56}
